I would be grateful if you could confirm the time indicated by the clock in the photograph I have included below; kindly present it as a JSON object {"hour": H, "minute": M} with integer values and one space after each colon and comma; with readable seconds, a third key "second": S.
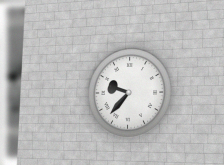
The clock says {"hour": 9, "minute": 37}
